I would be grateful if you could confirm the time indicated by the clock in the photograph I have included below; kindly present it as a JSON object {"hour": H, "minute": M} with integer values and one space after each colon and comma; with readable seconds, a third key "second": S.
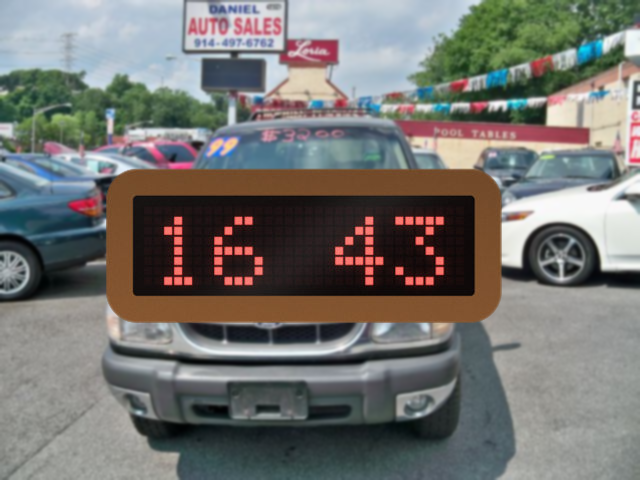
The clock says {"hour": 16, "minute": 43}
